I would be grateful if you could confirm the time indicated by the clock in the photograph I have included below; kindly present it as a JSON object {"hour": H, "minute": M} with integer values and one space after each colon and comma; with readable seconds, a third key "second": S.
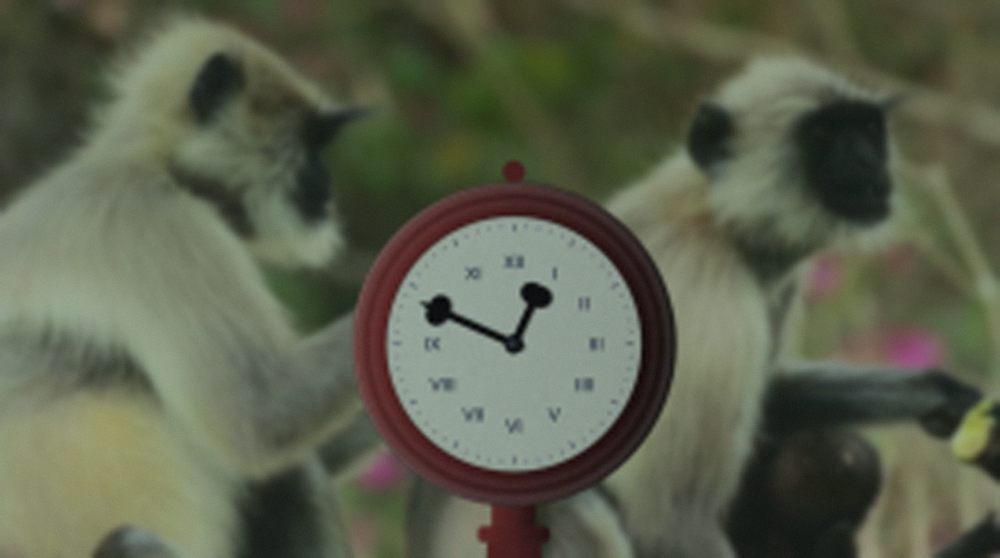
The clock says {"hour": 12, "minute": 49}
